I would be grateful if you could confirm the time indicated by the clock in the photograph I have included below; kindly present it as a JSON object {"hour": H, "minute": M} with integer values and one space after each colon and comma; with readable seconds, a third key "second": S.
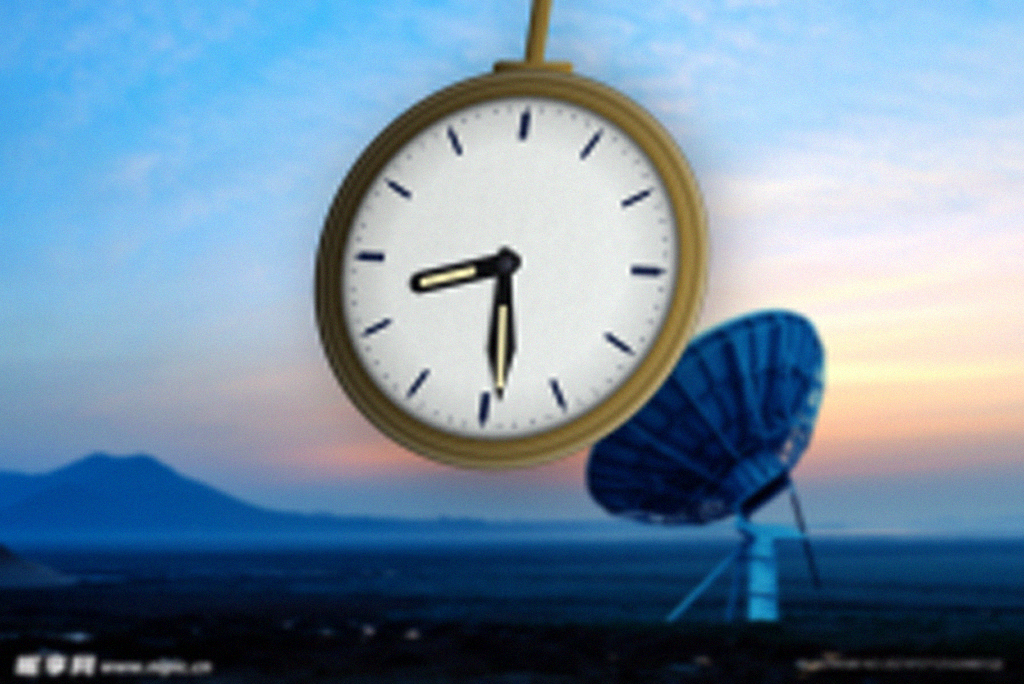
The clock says {"hour": 8, "minute": 29}
